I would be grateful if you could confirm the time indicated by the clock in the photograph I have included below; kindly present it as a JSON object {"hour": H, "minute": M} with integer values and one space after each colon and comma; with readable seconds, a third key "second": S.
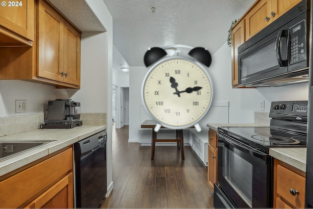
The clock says {"hour": 11, "minute": 13}
